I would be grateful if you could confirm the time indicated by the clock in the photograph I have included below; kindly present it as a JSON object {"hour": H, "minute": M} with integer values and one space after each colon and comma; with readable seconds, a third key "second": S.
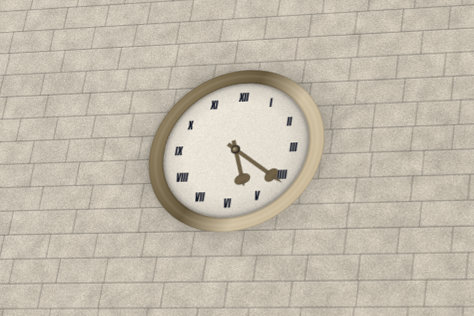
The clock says {"hour": 5, "minute": 21}
